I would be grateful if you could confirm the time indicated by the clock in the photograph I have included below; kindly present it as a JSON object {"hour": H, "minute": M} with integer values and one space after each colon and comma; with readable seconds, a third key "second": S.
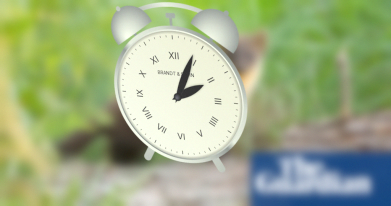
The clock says {"hour": 2, "minute": 4}
